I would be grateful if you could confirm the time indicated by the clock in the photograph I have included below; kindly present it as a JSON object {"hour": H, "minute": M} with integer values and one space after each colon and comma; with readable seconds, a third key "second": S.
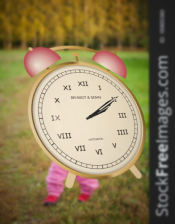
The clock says {"hour": 2, "minute": 10}
